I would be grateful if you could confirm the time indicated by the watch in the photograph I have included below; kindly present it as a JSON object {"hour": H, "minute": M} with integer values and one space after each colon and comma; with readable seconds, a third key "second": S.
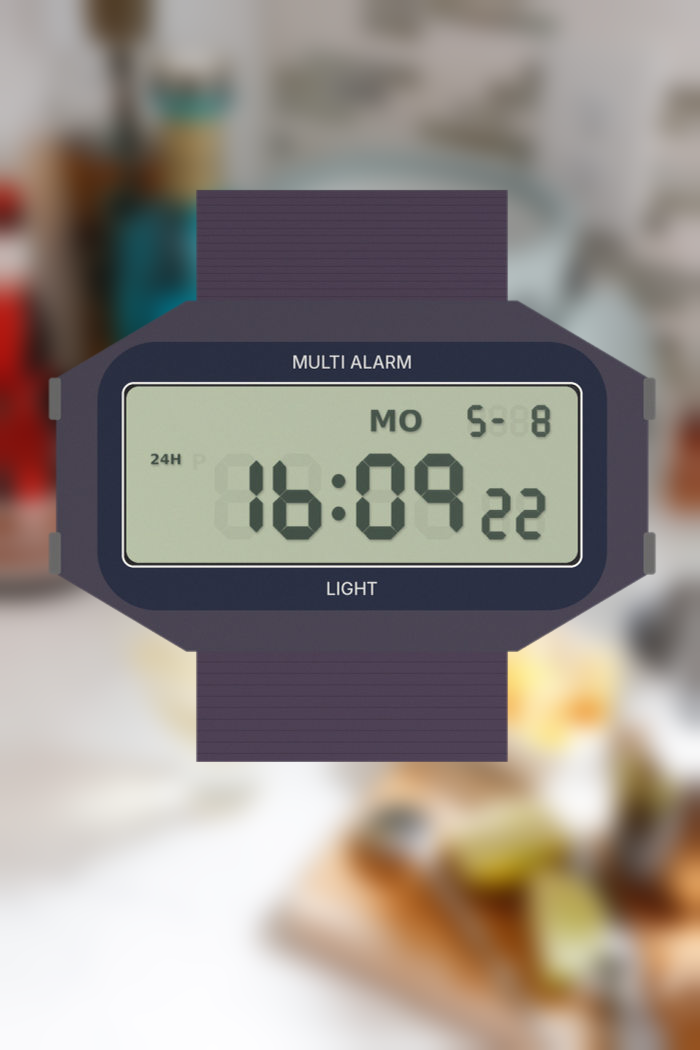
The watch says {"hour": 16, "minute": 9, "second": 22}
